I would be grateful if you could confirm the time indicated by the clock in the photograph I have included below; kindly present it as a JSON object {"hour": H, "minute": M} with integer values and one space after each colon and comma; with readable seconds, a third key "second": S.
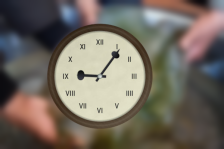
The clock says {"hour": 9, "minute": 6}
